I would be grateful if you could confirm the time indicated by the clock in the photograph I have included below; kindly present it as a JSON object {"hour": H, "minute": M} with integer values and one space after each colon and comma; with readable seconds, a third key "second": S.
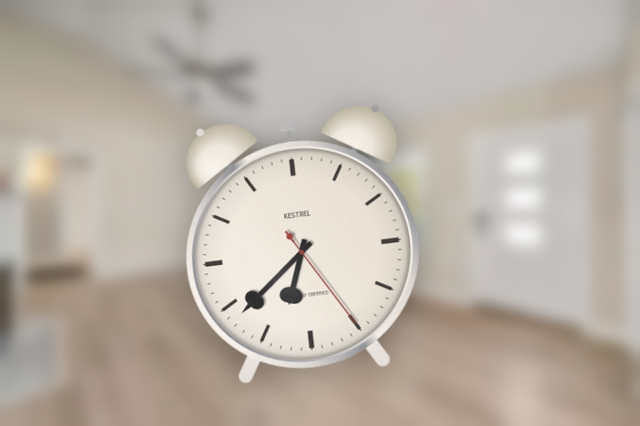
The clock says {"hour": 6, "minute": 38, "second": 25}
